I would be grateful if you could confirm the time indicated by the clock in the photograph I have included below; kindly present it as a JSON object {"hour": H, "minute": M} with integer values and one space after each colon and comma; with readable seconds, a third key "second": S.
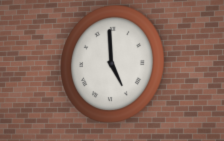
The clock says {"hour": 4, "minute": 59}
